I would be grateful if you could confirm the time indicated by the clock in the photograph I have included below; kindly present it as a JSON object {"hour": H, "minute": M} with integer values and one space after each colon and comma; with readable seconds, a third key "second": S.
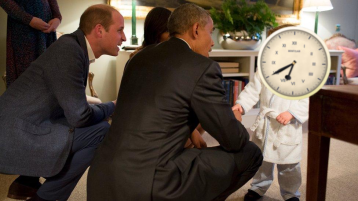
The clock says {"hour": 6, "minute": 40}
